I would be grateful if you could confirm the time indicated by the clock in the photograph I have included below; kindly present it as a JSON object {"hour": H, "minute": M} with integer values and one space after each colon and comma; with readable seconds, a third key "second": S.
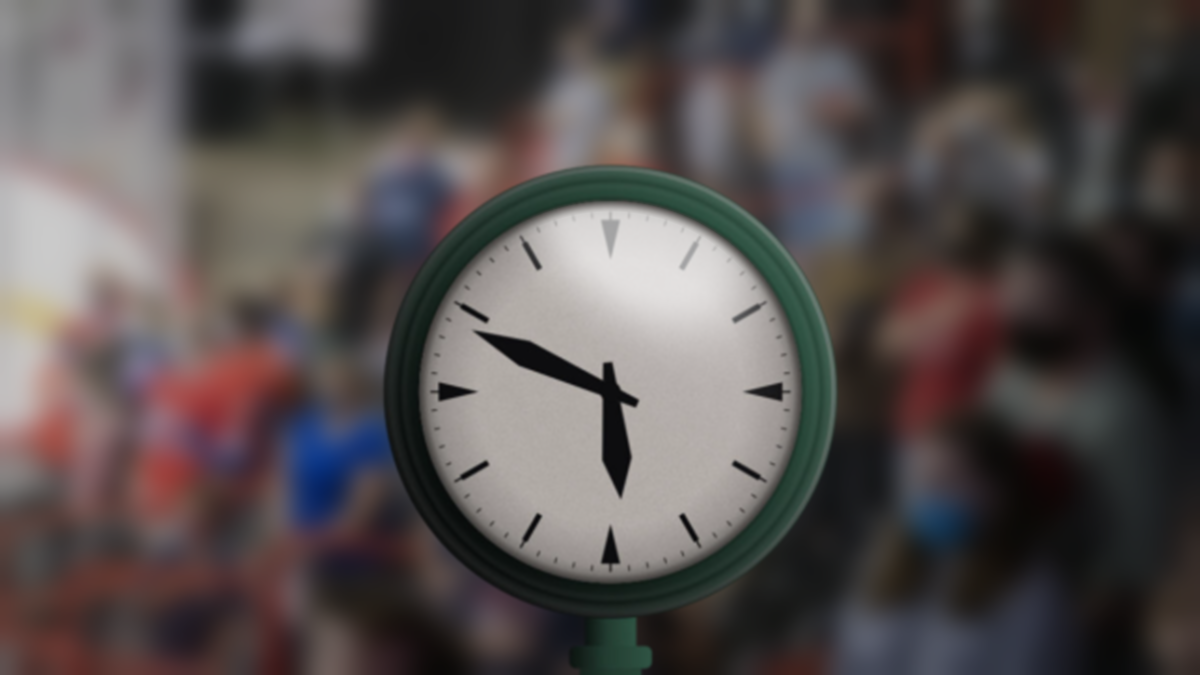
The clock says {"hour": 5, "minute": 49}
